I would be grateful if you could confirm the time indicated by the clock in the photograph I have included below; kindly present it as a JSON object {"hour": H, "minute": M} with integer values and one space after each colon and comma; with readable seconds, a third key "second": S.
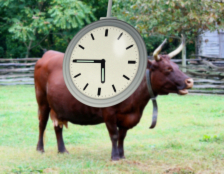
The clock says {"hour": 5, "minute": 45}
